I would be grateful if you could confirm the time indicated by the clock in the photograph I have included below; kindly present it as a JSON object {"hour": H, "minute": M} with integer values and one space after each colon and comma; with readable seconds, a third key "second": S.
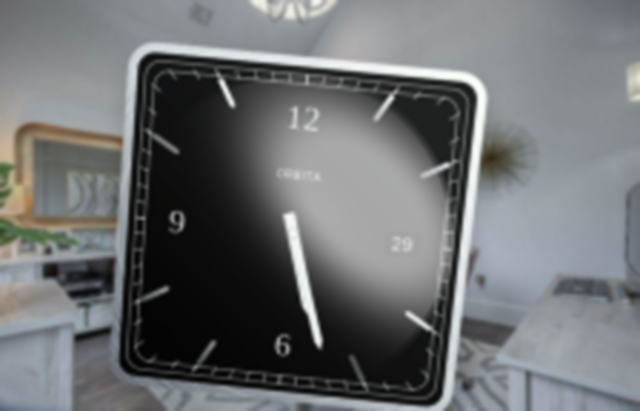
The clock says {"hour": 5, "minute": 27}
